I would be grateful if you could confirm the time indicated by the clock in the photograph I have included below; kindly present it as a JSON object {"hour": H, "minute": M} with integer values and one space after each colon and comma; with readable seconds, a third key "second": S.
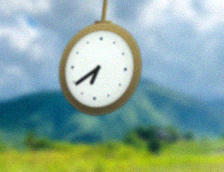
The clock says {"hour": 6, "minute": 39}
